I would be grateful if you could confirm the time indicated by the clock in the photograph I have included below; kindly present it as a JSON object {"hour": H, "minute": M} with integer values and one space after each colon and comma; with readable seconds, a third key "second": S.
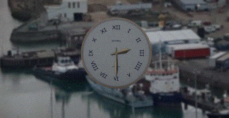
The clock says {"hour": 2, "minute": 30}
